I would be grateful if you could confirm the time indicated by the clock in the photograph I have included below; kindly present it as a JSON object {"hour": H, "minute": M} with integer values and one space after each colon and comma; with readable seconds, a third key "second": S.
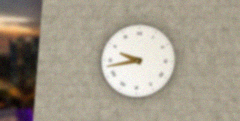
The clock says {"hour": 9, "minute": 43}
